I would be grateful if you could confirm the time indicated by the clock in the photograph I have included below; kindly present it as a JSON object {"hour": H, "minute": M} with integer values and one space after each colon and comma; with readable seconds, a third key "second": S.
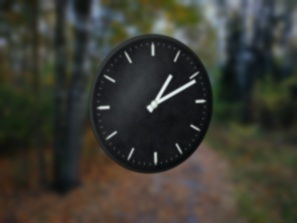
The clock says {"hour": 1, "minute": 11}
